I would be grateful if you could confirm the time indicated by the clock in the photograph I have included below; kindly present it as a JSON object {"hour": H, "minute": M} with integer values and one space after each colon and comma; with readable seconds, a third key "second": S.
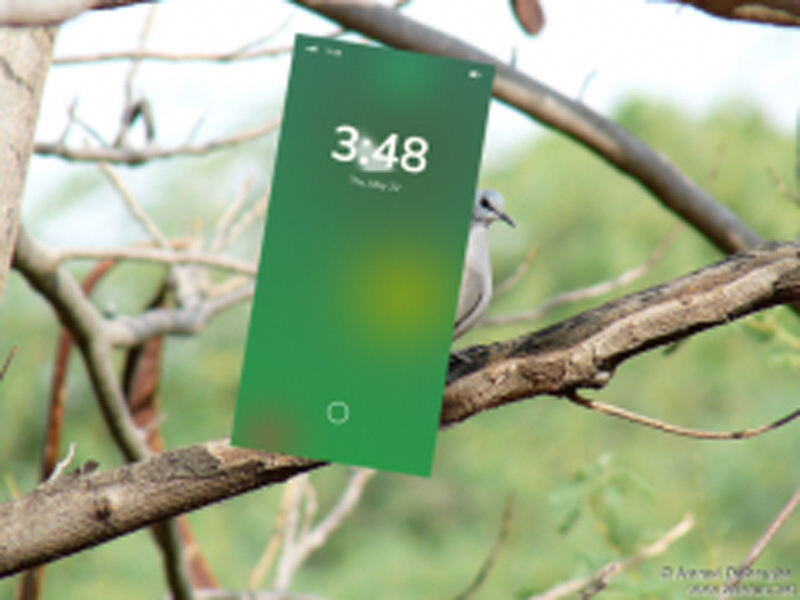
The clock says {"hour": 3, "minute": 48}
